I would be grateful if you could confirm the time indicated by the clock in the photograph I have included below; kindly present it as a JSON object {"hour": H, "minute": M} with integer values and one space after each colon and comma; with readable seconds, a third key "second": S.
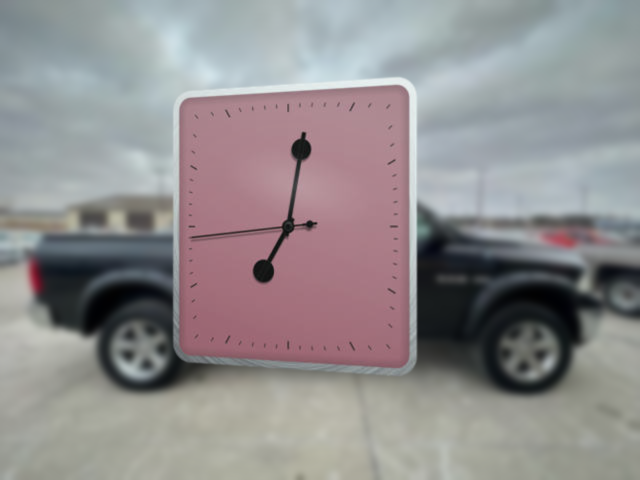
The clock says {"hour": 7, "minute": 1, "second": 44}
